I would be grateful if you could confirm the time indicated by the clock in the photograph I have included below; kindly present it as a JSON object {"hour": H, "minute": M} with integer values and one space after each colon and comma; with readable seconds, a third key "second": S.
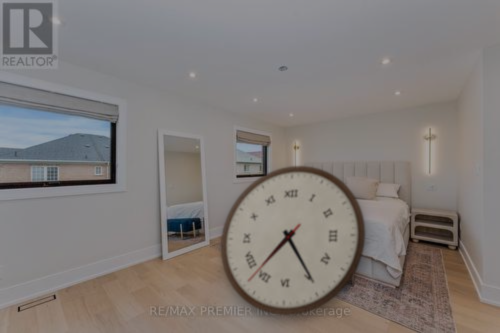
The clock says {"hour": 7, "minute": 24, "second": 37}
